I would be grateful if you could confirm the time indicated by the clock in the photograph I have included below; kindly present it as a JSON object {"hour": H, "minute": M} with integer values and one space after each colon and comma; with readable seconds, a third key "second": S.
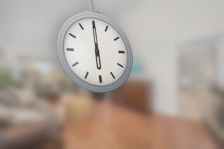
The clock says {"hour": 6, "minute": 0}
